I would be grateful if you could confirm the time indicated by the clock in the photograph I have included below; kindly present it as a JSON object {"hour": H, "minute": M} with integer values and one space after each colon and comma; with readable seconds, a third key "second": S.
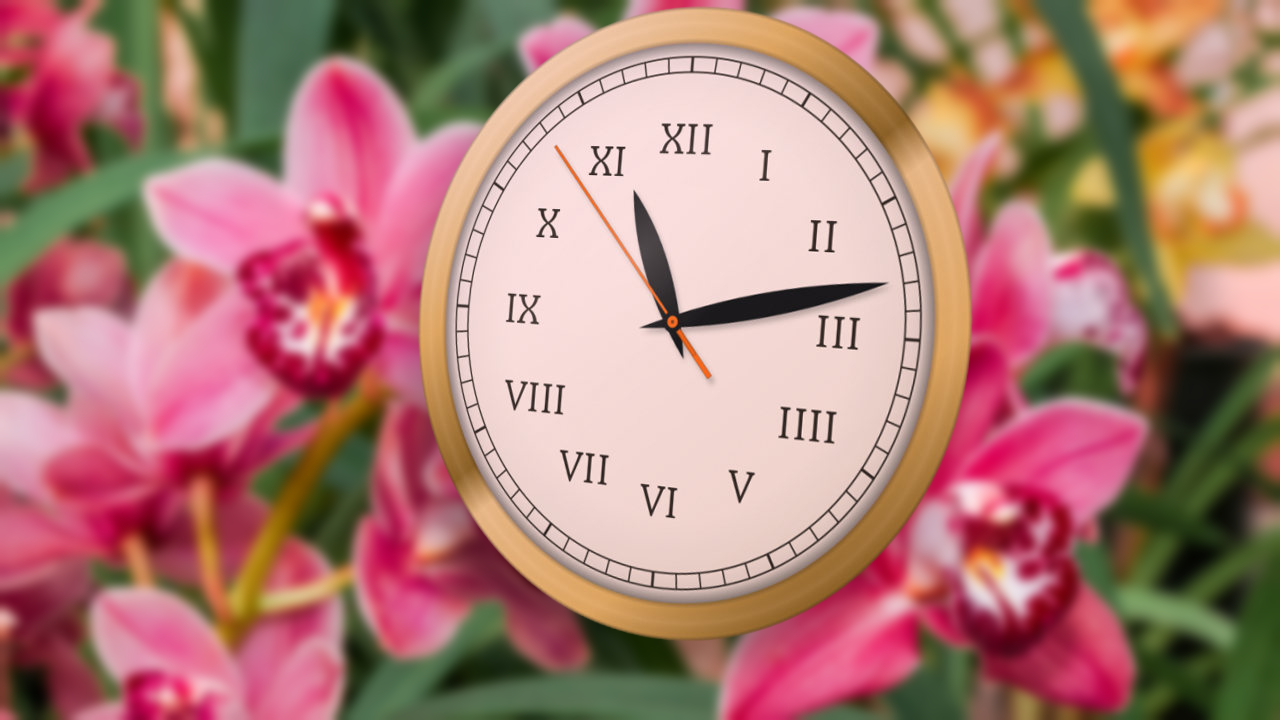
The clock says {"hour": 11, "minute": 12, "second": 53}
